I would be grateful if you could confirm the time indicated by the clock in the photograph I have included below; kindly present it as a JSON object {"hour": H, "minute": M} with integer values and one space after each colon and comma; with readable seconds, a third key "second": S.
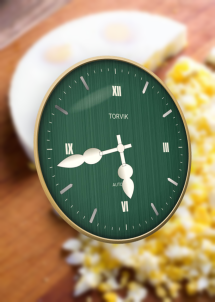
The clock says {"hour": 5, "minute": 43}
